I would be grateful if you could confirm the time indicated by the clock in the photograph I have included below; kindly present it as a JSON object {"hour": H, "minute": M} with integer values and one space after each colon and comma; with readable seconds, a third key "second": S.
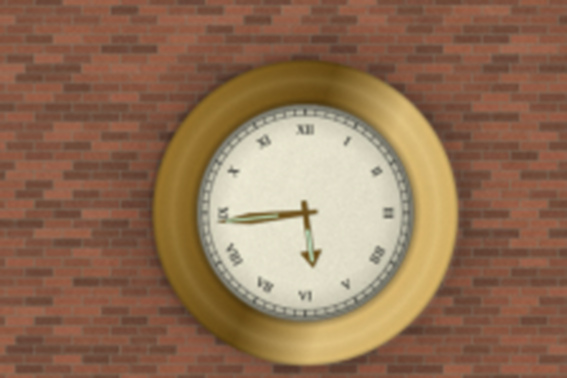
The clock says {"hour": 5, "minute": 44}
